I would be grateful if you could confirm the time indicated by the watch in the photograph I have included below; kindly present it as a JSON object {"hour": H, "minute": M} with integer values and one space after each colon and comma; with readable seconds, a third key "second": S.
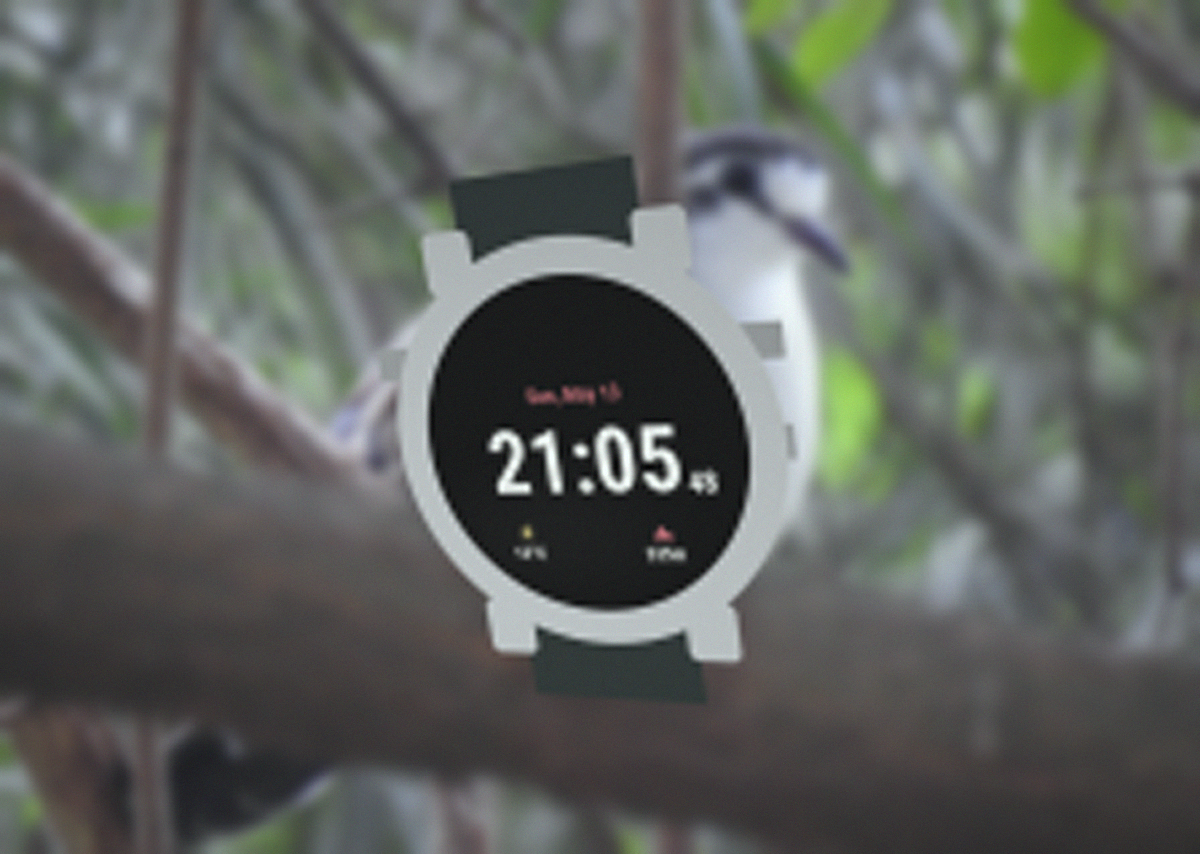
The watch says {"hour": 21, "minute": 5}
